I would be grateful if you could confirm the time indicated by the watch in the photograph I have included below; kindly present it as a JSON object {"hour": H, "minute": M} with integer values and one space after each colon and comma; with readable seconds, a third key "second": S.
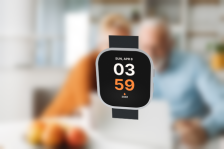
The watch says {"hour": 3, "minute": 59}
